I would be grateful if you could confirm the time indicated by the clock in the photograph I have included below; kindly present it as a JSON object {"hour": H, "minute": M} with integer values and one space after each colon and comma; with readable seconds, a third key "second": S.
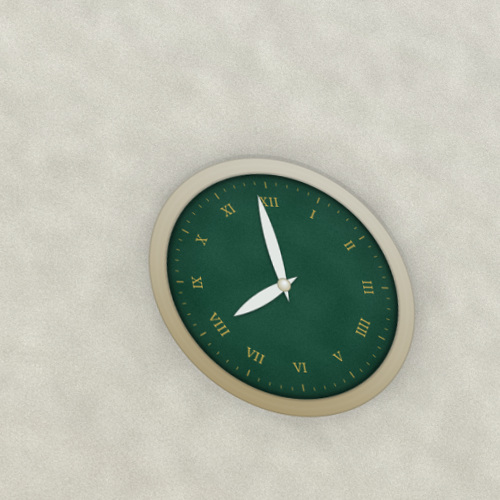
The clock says {"hour": 7, "minute": 59}
